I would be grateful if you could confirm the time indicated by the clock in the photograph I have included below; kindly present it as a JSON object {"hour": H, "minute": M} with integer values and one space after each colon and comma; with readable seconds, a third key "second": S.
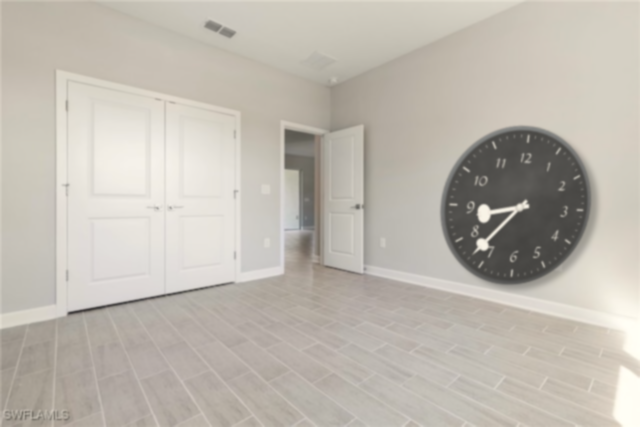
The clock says {"hour": 8, "minute": 37}
